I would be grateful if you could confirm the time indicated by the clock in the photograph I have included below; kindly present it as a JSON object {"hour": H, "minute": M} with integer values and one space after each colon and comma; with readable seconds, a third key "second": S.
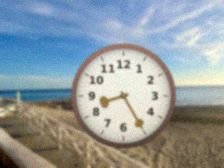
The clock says {"hour": 8, "minute": 25}
